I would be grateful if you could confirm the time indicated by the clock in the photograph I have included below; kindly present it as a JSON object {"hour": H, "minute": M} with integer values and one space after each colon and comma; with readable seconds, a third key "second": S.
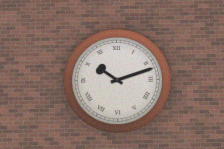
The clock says {"hour": 10, "minute": 12}
